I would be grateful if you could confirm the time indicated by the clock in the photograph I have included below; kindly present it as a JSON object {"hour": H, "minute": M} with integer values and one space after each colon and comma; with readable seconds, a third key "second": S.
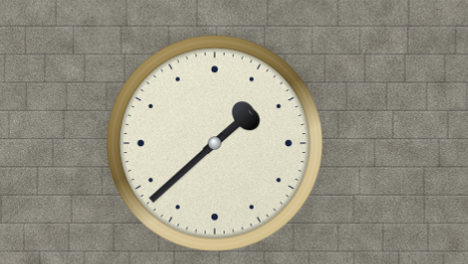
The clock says {"hour": 1, "minute": 38}
